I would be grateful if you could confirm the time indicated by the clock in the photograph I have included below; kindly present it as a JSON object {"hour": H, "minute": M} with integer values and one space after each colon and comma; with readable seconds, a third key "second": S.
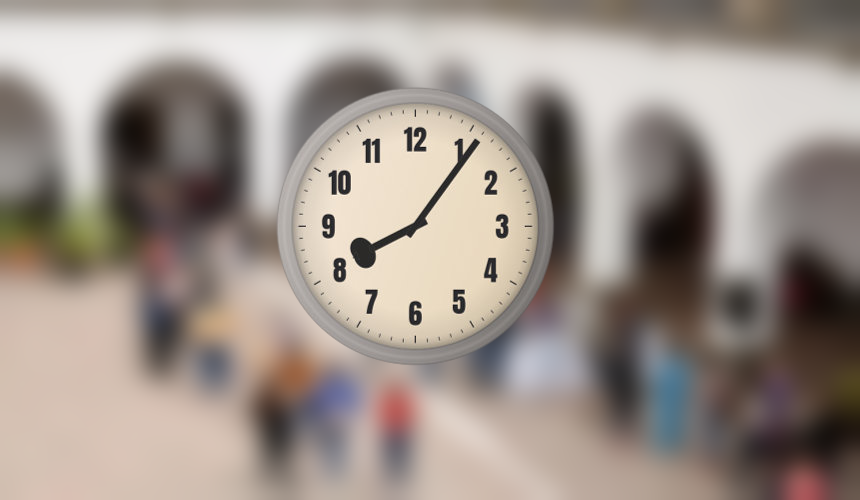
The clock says {"hour": 8, "minute": 6}
